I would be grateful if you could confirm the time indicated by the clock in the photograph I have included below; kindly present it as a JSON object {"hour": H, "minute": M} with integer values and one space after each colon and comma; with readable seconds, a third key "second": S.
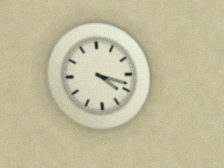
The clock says {"hour": 4, "minute": 18}
